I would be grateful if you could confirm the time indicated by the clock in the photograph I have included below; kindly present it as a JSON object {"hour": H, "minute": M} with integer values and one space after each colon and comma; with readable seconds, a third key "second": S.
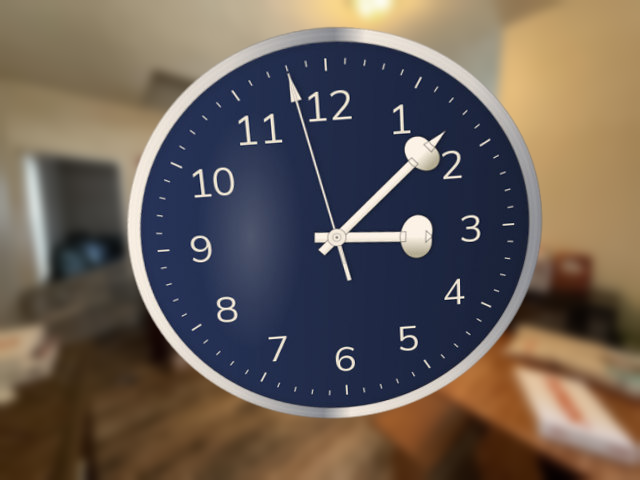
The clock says {"hour": 3, "minute": 7, "second": 58}
